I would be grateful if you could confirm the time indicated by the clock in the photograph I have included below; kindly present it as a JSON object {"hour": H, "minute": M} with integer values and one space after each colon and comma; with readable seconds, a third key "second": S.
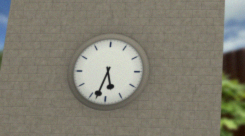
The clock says {"hour": 5, "minute": 33}
